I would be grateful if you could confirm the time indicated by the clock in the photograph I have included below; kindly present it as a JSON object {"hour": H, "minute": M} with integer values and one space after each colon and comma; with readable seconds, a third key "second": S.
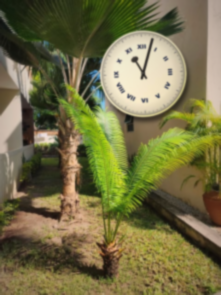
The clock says {"hour": 11, "minute": 3}
